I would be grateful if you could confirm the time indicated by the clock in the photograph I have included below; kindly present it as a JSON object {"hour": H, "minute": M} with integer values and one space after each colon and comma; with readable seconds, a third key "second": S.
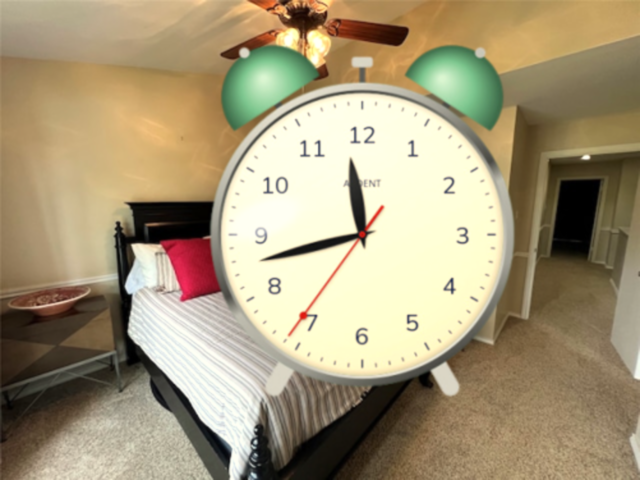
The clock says {"hour": 11, "minute": 42, "second": 36}
